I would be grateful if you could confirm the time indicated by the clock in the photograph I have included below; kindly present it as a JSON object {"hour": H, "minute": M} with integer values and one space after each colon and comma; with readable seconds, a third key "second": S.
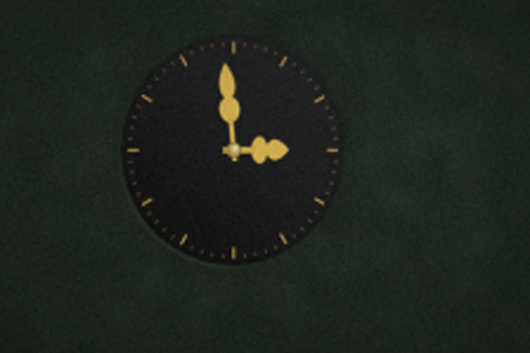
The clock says {"hour": 2, "minute": 59}
